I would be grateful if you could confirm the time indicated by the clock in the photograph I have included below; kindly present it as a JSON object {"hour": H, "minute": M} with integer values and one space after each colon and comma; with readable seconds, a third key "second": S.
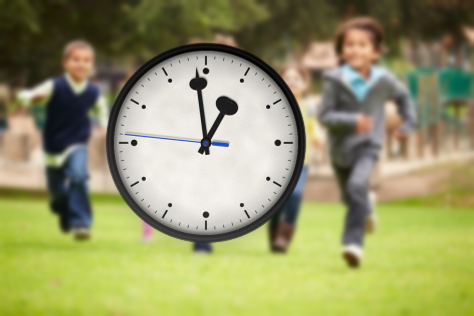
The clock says {"hour": 12, "minute": 58, "second": 46}
